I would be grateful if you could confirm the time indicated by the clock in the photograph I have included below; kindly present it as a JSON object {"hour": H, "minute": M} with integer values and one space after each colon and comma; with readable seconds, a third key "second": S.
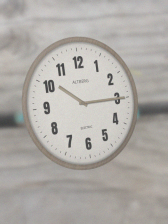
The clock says {"hour": 10, "minute": 15}
